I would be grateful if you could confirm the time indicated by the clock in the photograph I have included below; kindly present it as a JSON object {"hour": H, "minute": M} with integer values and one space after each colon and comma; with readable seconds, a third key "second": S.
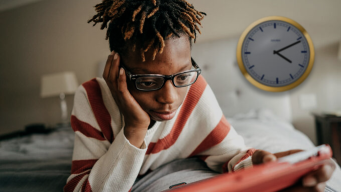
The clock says {"hour": 4, "minute": 11}
